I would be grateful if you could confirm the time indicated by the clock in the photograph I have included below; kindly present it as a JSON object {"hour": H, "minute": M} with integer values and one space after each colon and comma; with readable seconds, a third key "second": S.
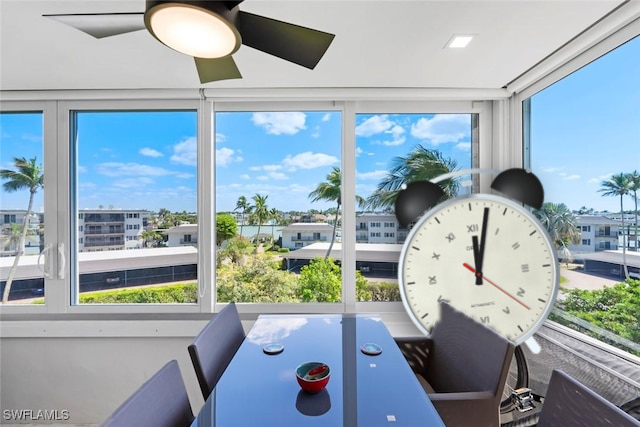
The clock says {"hour": 12, "minute": 2, "second": 22}
